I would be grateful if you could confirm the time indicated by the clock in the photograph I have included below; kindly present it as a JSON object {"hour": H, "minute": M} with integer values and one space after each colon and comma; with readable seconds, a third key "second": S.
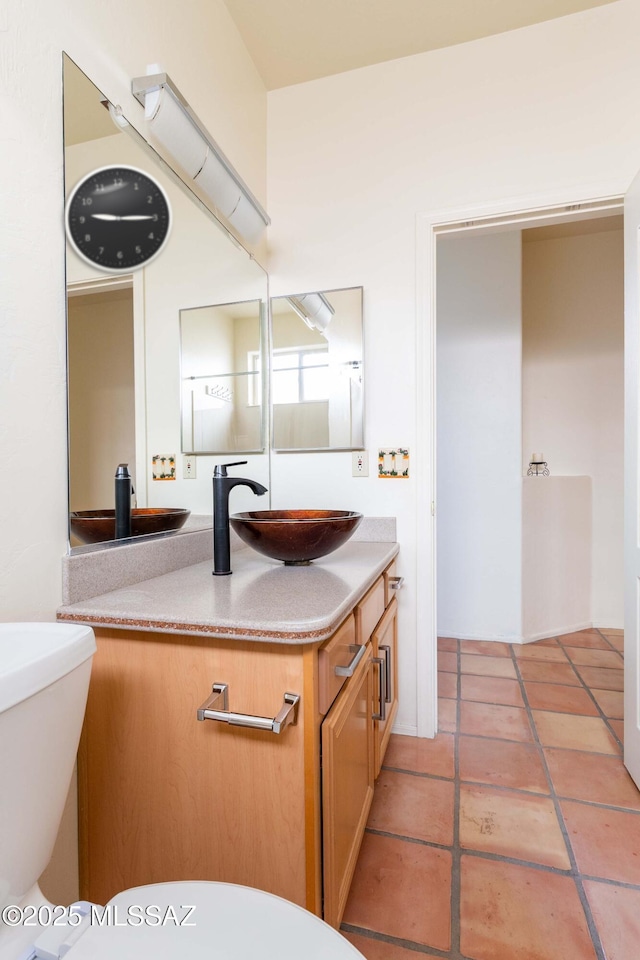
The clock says {"hour": 9, "minute": 15}
